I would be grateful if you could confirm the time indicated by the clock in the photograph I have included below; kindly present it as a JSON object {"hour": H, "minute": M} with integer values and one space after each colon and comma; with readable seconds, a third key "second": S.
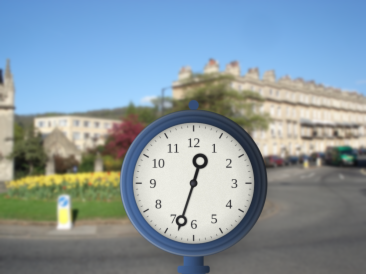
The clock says {"hour": 12, "minute": 33}
